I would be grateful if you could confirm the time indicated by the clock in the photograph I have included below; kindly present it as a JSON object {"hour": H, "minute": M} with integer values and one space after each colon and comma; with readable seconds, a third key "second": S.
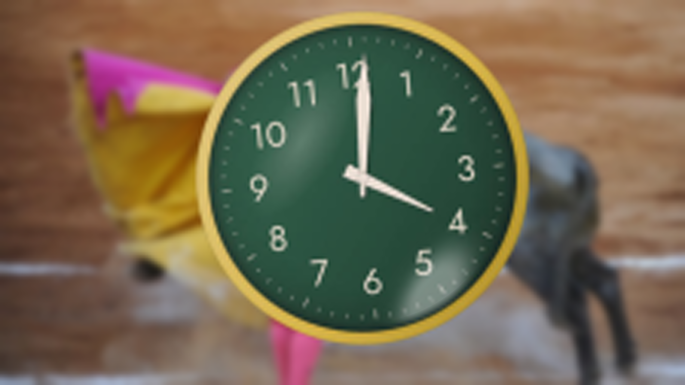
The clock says {"hour": 4, "minute": 1}
